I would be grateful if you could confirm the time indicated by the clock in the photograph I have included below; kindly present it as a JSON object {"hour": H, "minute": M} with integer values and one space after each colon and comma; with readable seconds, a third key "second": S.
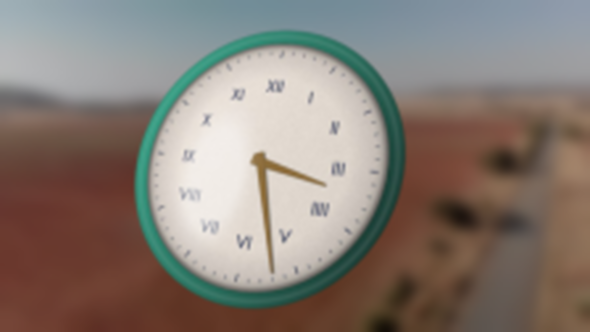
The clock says {"hour": 3, "minute": 27}
